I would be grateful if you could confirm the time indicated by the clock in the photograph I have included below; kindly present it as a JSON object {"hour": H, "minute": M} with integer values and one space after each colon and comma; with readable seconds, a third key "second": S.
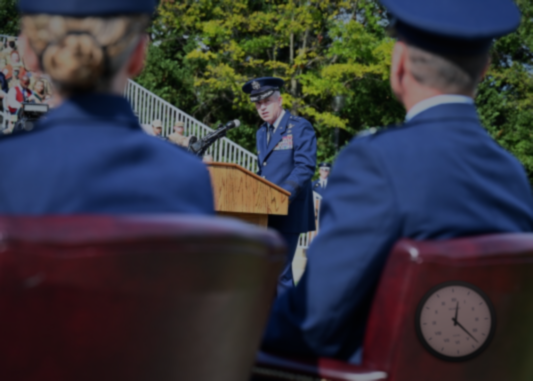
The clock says {"hour": 12, "minute": 23}
